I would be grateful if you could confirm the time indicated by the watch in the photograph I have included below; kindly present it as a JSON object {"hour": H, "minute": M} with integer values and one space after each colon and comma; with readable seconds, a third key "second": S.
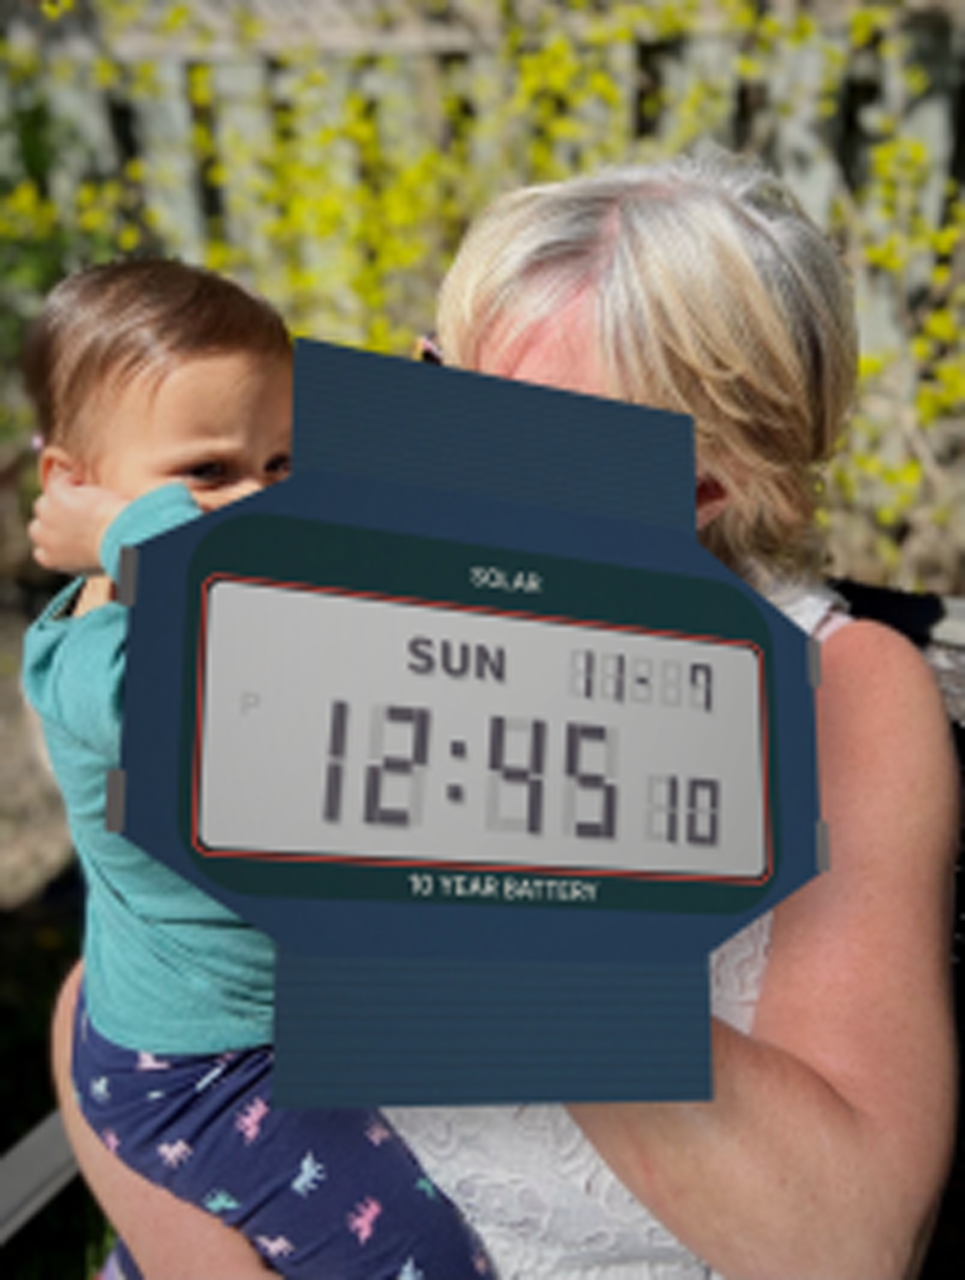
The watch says {"hour": 12, "minute": 45, "second": 10}
